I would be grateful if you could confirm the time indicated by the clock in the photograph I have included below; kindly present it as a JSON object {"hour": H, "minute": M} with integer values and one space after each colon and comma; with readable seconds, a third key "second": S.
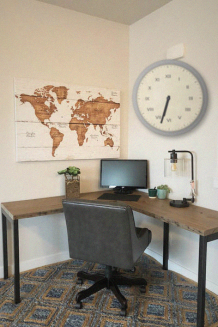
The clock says {"hour": 6, "minute": 33}
